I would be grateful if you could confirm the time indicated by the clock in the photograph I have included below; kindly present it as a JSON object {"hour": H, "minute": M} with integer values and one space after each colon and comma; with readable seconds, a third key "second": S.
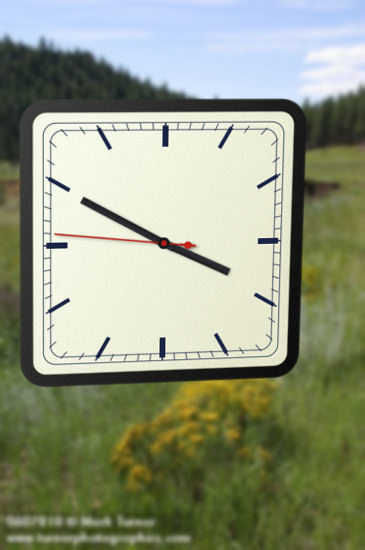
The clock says {"hour": 3, "minute": 49, "second": 46}
